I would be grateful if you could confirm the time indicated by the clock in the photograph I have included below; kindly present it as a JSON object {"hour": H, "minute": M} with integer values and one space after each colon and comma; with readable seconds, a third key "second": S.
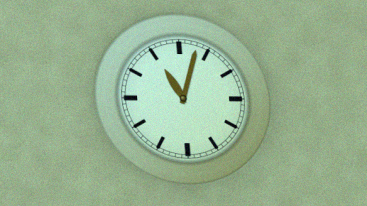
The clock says {"hour": 11, "minute": 3}
